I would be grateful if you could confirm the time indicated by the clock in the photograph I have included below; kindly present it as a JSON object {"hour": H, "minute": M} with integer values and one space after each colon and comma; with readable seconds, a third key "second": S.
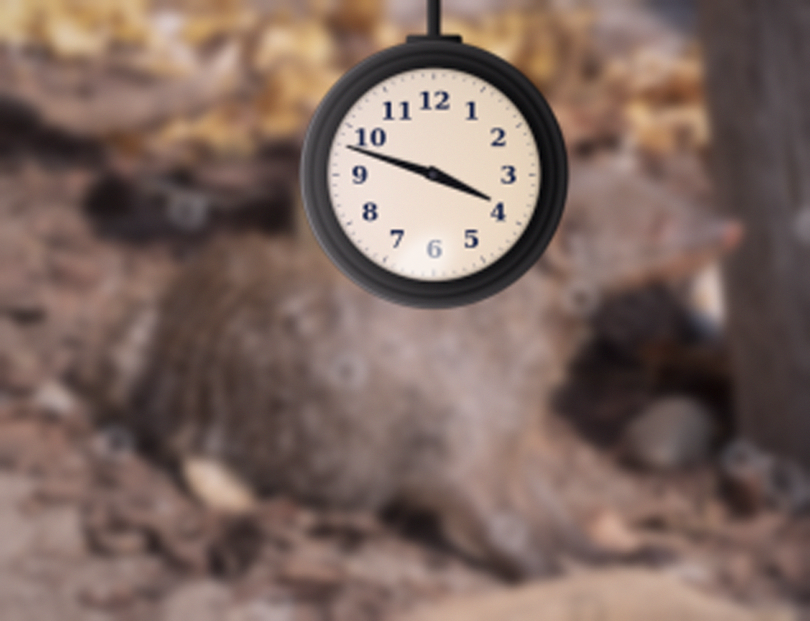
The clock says {"hour": 3, "minute": 48}
